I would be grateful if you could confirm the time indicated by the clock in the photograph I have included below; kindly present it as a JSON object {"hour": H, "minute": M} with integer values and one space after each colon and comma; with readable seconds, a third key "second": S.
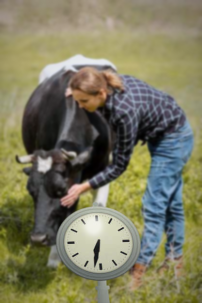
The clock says {"hour": 6, "minute": 32}
